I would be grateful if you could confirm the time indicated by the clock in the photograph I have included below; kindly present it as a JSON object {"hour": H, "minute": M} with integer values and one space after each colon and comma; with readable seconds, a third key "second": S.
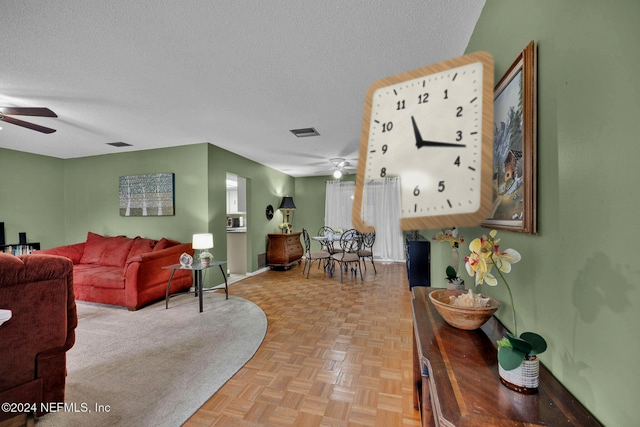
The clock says {"hour": 11, "minute": 17}
